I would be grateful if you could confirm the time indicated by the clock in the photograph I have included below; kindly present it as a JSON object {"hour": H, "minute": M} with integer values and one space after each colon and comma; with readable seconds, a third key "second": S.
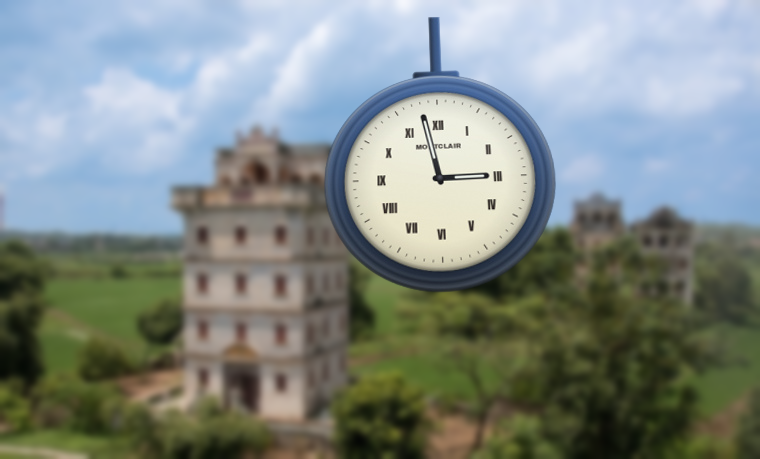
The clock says {"hour": 2, "minute": 58}
